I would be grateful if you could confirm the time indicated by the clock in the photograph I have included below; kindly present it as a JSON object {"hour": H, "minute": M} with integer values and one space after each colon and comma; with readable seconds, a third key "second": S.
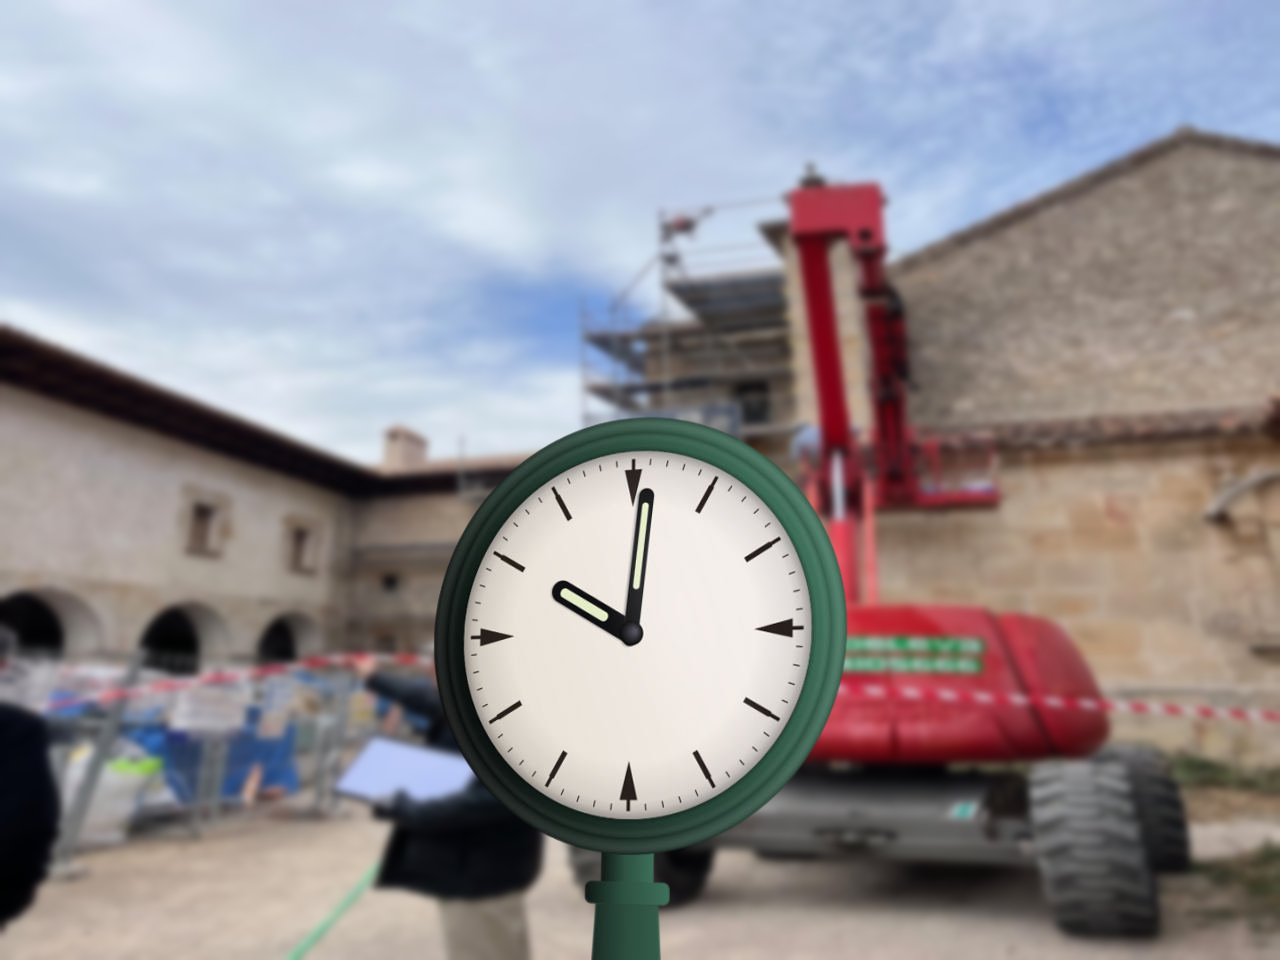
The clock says {"hour": 10, "minute": 1}
